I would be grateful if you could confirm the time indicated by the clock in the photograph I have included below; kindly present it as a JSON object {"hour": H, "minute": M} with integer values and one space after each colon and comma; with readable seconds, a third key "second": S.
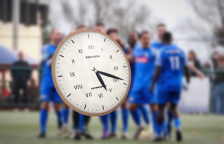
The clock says {"hour": 5, "minute": 19}
